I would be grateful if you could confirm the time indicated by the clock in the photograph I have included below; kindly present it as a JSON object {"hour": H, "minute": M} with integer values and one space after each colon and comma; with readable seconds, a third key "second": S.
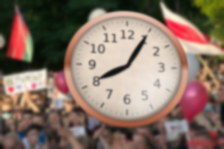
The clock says {"hour": 8, "minute": 5}
